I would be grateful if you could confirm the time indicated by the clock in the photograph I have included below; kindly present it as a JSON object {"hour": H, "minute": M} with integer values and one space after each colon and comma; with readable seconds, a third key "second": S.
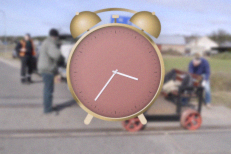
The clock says {"hour": 3, "minute": 36}
